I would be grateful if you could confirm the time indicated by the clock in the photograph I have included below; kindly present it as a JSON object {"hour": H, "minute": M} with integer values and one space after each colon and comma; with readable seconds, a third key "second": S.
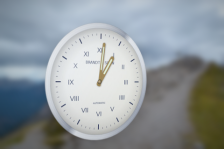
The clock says {"hour": 1, "minute": 1}
